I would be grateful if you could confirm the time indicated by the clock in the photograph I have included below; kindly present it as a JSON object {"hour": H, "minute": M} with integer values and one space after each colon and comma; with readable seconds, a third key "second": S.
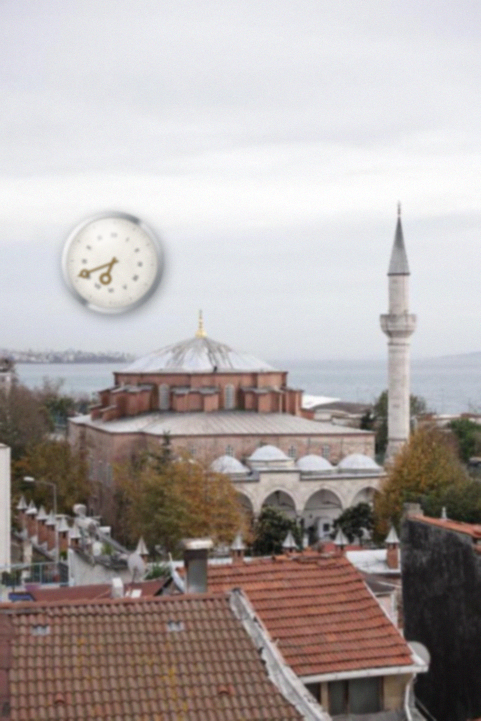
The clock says {"hour": 6, "minute": 41}
